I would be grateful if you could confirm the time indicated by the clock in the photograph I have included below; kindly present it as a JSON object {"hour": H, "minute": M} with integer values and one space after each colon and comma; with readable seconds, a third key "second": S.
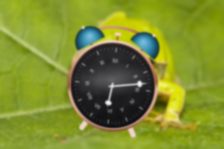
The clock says {"hour": 6, "minute": 13}
